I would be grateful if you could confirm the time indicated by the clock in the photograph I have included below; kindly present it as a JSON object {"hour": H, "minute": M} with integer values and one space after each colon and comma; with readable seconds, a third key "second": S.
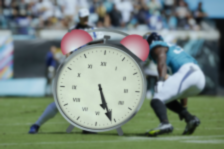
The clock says {"hour": 5, "minute": 26}
